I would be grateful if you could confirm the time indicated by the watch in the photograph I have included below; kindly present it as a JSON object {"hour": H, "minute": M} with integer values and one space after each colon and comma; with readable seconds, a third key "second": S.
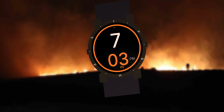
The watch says {"hour": 7, "minute": 3}
